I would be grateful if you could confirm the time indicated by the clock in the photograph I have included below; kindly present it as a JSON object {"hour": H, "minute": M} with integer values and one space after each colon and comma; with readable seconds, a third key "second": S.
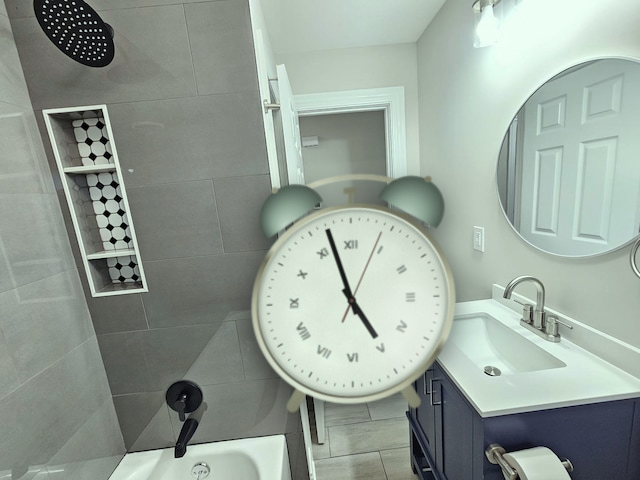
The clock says {"hour": 4, "minute": 57, "second": 4}
